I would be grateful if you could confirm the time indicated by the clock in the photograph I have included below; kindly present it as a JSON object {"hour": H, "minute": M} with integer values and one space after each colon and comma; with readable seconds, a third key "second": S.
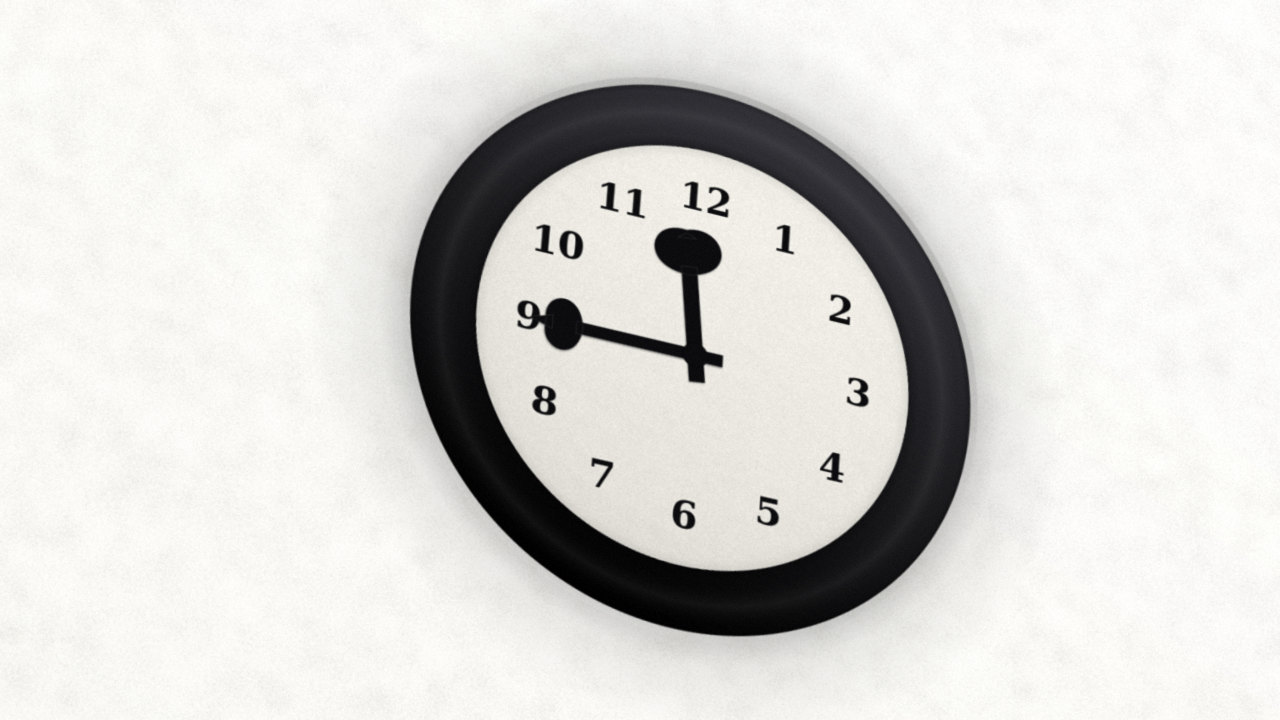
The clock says {"hour": 11, "minute": 45}
